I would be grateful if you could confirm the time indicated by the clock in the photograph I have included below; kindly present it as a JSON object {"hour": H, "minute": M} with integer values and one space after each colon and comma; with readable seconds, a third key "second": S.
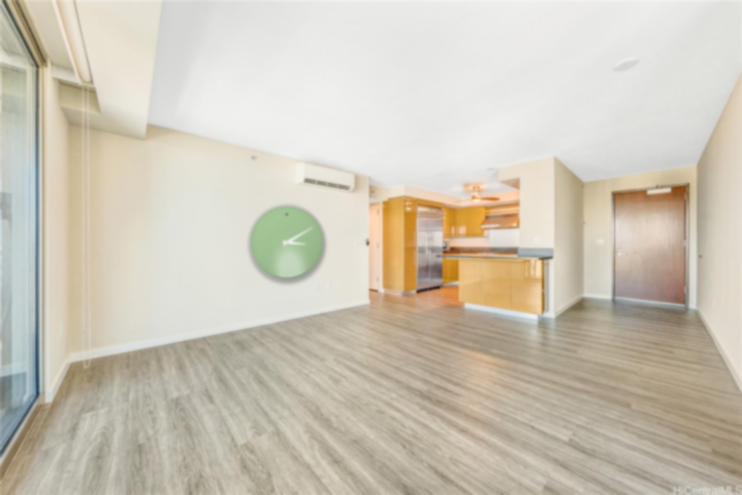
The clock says {"hour": 3, "minute": 10}
